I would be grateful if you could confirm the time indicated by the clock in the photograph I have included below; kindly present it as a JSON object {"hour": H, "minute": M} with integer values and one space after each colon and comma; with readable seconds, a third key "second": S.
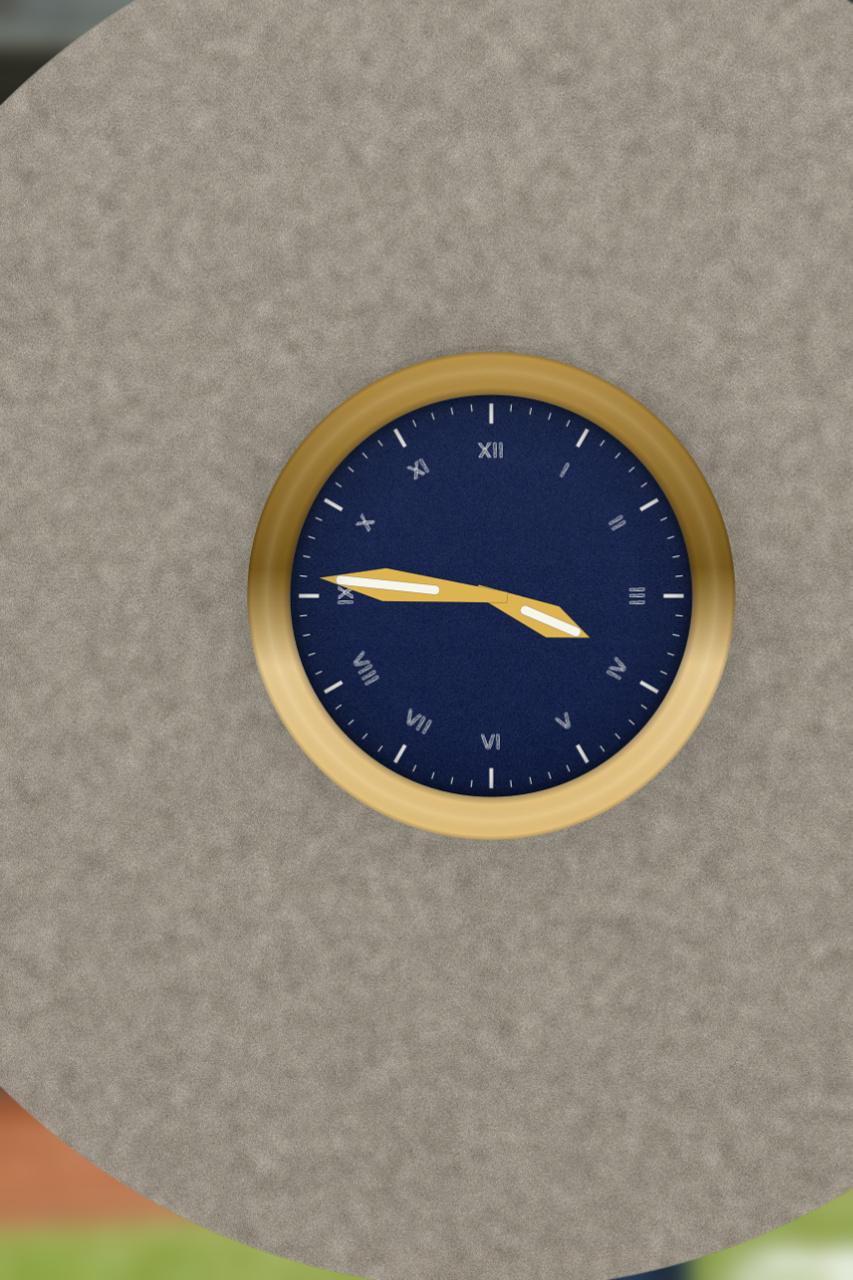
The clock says {"hour": 3, "minute": 46}
